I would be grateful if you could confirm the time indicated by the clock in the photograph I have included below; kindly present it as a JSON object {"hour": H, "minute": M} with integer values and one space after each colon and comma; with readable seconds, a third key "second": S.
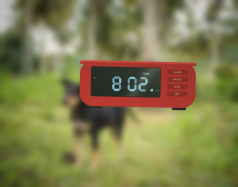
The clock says {"hour": 8, "minute": 2}
